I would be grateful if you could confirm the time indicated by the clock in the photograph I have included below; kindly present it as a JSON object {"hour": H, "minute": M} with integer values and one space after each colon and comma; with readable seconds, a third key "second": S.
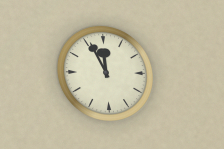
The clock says {"hour": 11, "minute": 56}
